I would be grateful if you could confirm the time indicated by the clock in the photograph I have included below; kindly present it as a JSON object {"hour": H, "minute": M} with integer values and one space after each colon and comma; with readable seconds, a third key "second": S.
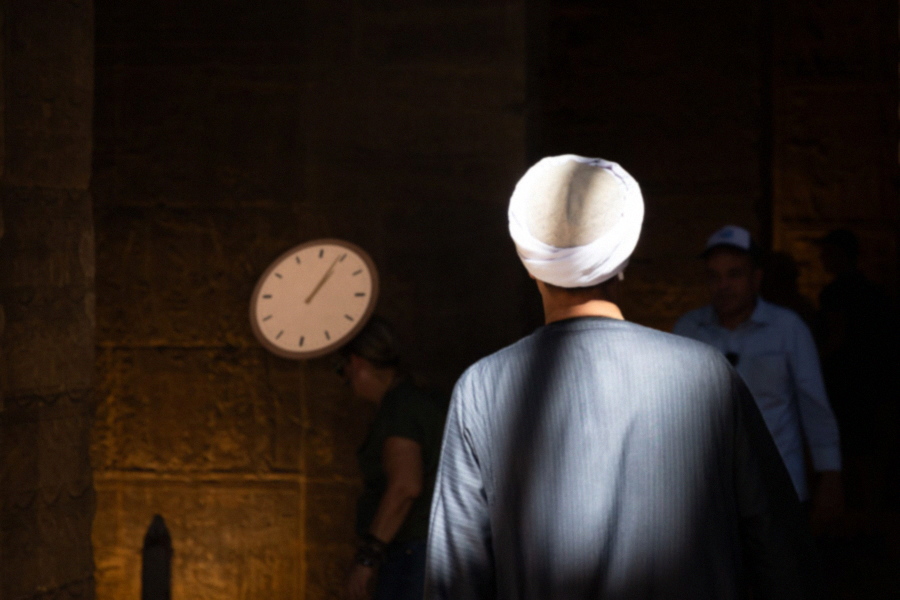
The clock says {"hour": 1, "minute": 4}
